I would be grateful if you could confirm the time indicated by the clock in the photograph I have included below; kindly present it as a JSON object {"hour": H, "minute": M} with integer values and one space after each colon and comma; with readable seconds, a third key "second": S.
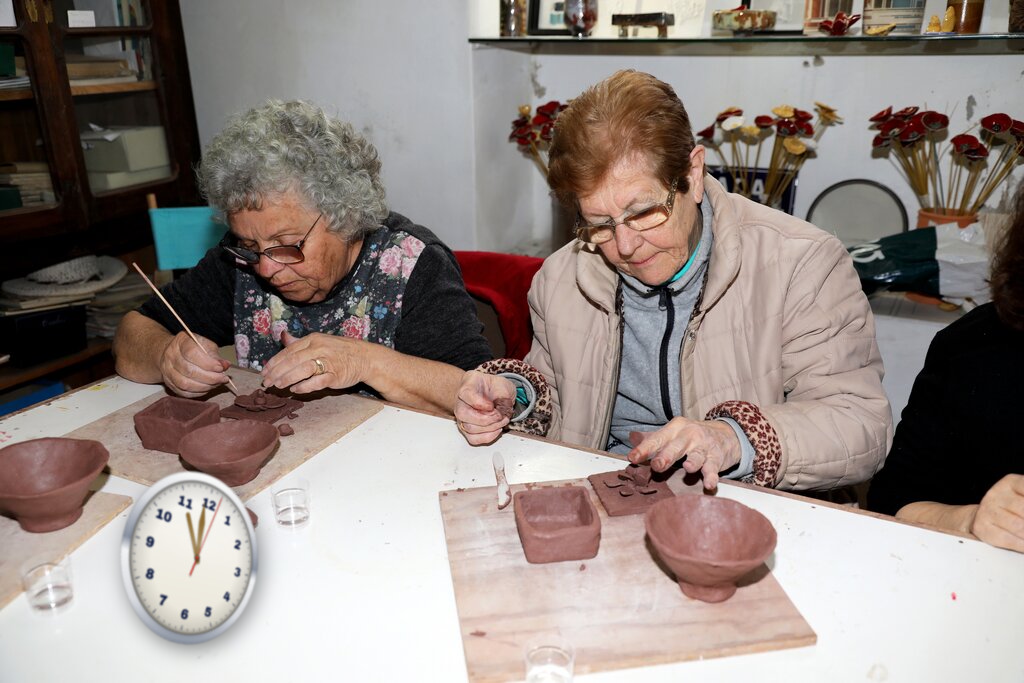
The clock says {"hour": 10, "minute": 59, "second": 2}
